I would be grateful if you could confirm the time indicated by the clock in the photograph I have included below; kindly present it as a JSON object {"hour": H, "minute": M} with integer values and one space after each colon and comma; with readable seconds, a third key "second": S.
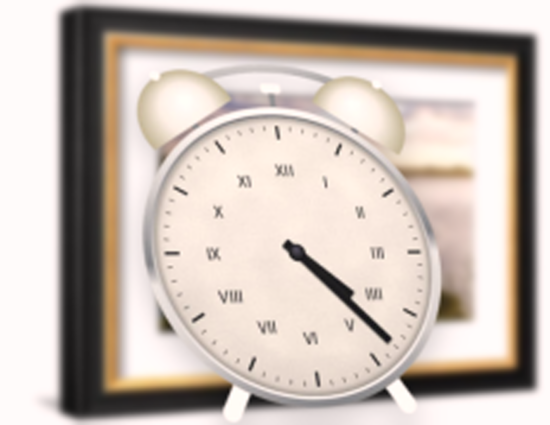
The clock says {"hour": 4, "minute": 23}
